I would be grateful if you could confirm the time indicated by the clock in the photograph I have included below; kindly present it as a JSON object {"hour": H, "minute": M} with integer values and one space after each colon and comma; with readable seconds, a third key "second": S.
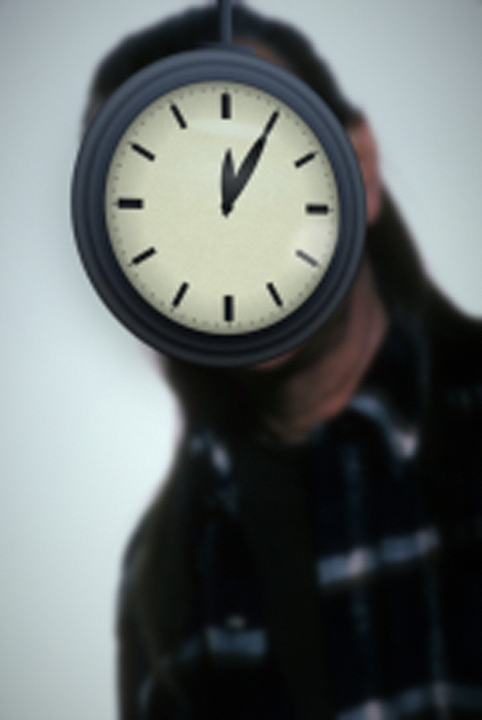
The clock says {"hour": 12, "minute": 5}
